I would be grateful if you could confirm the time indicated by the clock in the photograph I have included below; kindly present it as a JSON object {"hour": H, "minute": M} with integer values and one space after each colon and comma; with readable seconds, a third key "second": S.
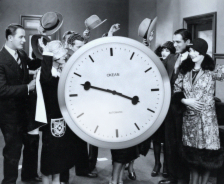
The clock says {"hour": 3, "minute": 48}
